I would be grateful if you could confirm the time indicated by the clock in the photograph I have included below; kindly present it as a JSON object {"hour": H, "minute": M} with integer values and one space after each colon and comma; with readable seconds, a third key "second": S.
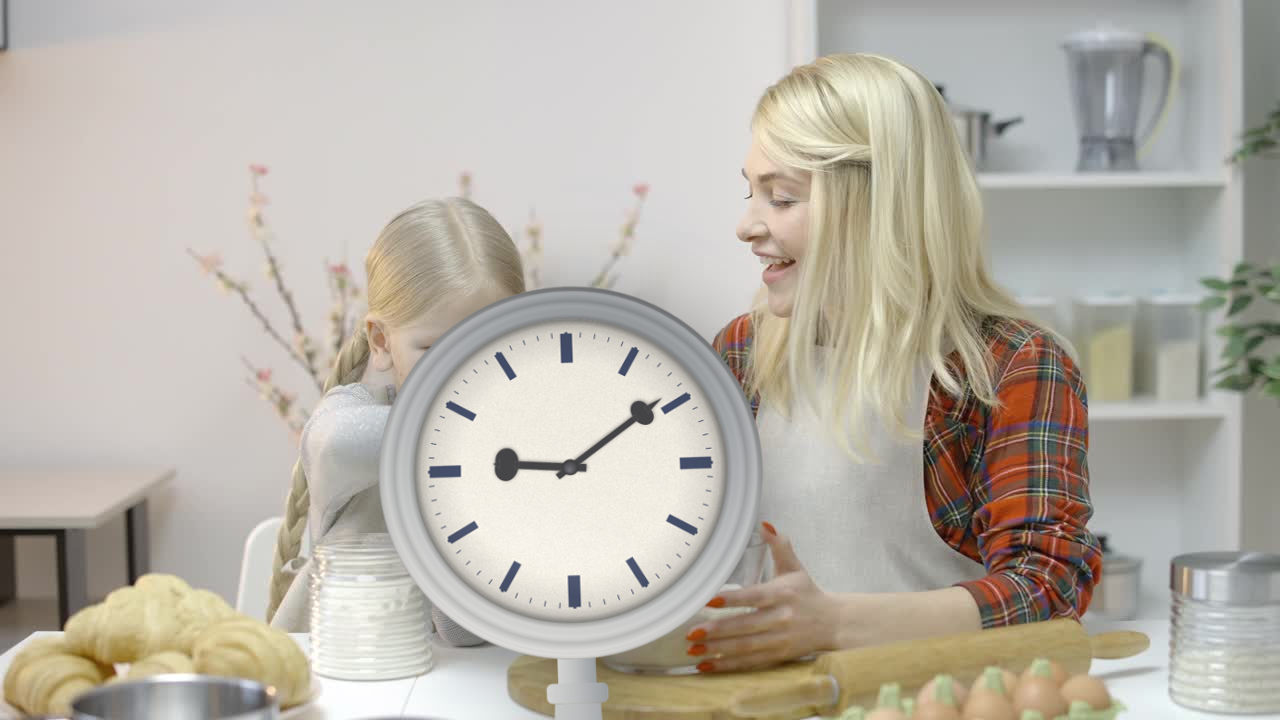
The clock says {"hour": 9, "minute": 9}
